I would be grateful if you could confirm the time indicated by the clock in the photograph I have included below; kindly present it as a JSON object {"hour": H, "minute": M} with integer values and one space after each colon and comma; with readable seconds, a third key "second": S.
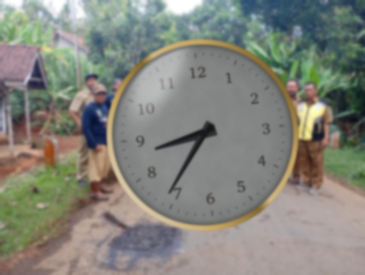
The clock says {"hour": 8, "minute": 36}
